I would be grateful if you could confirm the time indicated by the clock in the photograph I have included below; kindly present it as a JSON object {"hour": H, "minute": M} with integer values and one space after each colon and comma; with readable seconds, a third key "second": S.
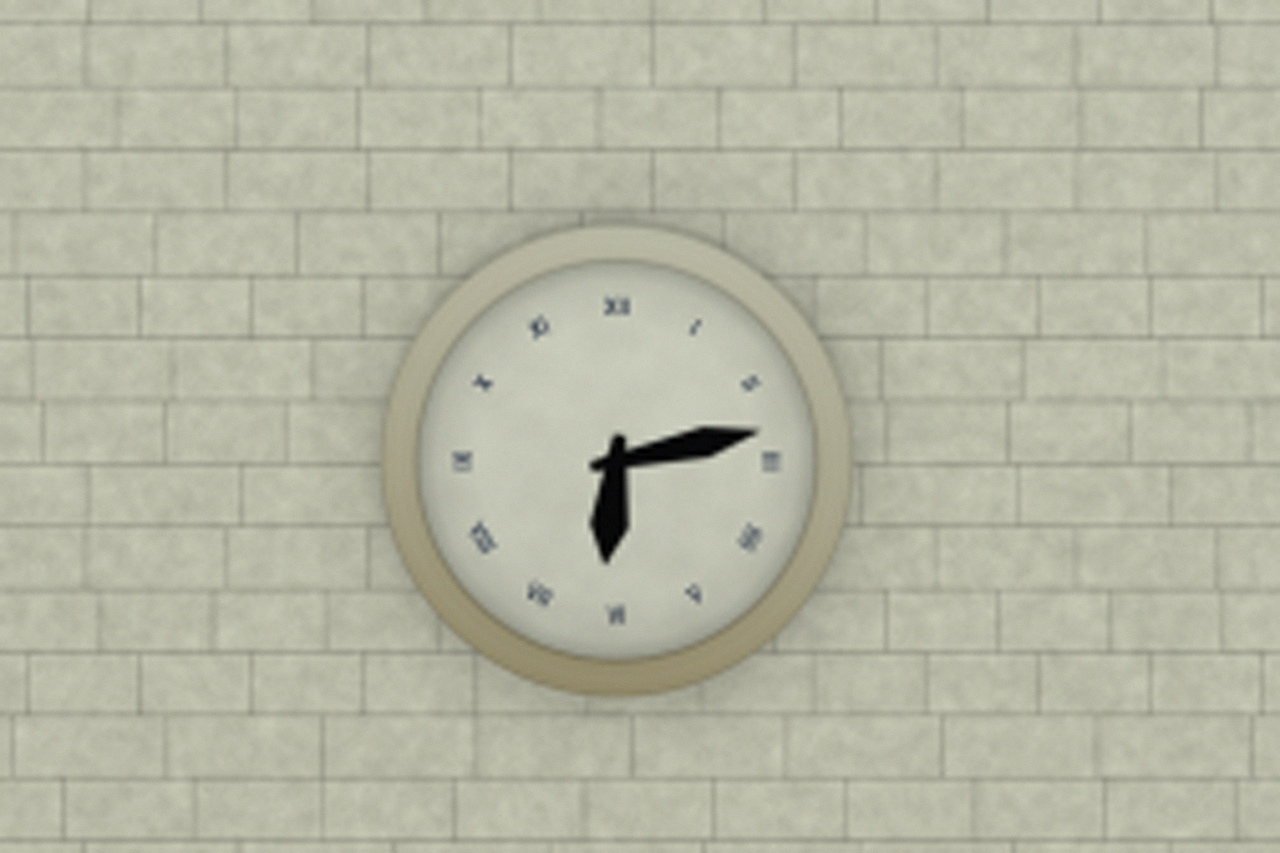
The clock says {"hour": 6, "minute": 13}
